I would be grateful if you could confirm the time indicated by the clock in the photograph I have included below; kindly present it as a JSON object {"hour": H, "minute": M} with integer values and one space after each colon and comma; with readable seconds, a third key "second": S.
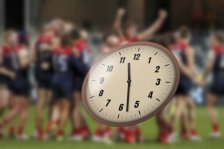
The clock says {"hour": 11, "minute": 28}
